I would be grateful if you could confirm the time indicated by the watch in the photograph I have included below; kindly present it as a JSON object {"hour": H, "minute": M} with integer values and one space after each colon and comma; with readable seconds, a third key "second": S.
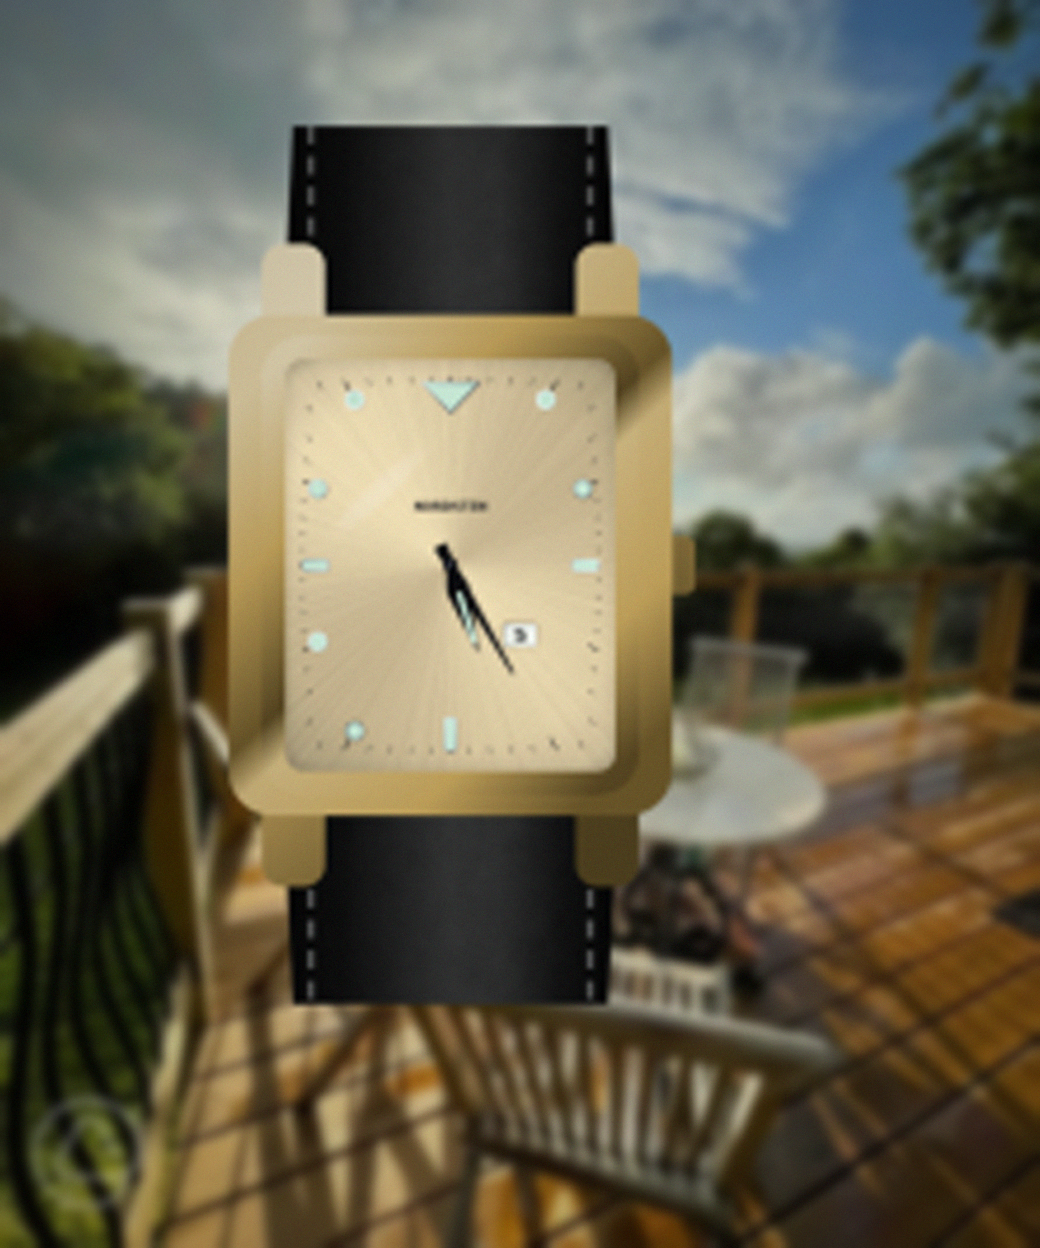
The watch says {"hour": 5, "minute": 25}
